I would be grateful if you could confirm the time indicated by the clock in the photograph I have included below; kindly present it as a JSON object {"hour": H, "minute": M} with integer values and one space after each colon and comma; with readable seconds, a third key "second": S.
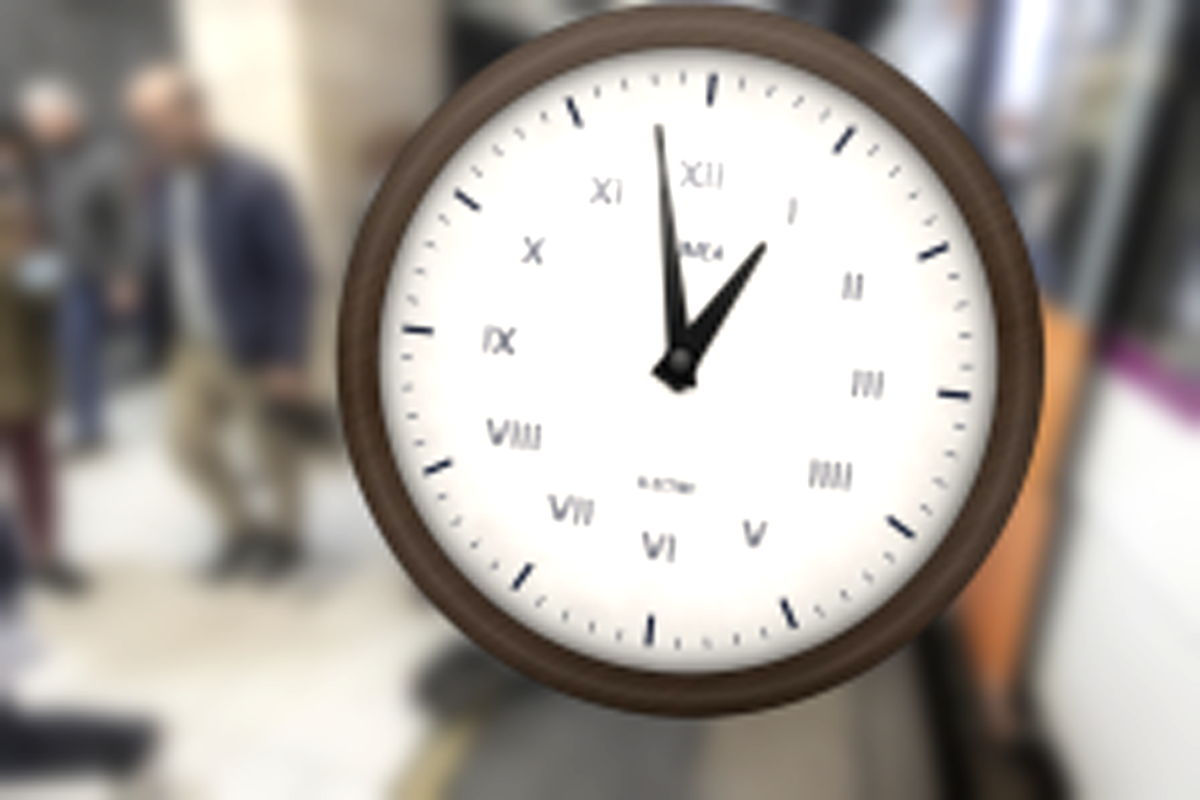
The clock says {"hour": 12, "minute": 58}
